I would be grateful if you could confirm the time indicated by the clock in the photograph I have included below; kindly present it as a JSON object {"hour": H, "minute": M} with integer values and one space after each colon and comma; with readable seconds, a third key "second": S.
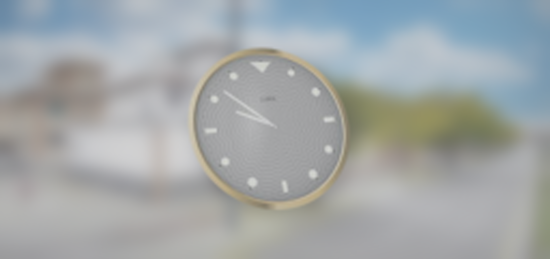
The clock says {"hour": 9, "minute": 52}
